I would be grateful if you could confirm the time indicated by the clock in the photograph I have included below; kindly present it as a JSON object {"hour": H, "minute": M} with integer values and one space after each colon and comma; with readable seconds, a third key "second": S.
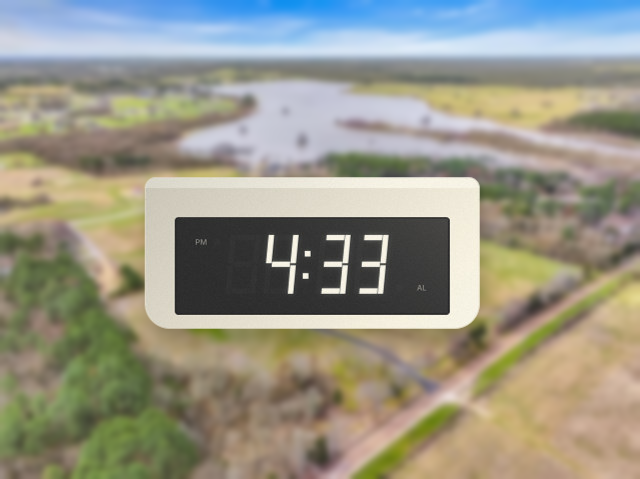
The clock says {"hour": 4, "minute": 33}
